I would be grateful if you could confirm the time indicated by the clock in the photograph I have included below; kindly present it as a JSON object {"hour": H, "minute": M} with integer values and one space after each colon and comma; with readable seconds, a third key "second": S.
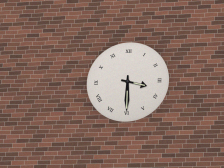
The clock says {"hour": 3, "minute": 30}
